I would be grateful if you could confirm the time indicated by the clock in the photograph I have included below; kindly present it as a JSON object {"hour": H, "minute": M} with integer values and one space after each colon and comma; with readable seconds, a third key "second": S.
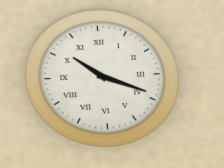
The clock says {"hour": 10, "minute": 19}
